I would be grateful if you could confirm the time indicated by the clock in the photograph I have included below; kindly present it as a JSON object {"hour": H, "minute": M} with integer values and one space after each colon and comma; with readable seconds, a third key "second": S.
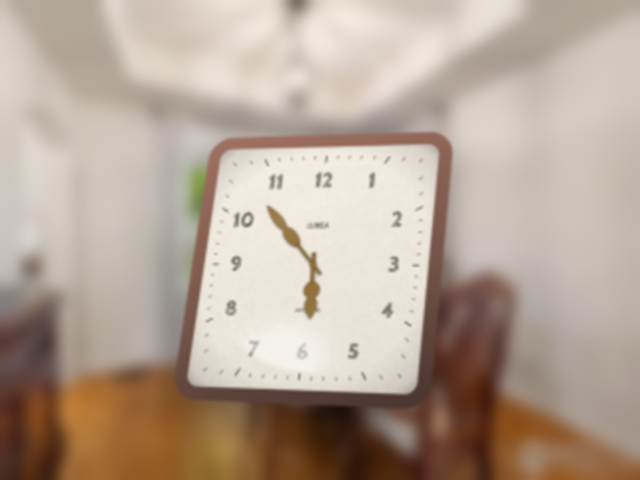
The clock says {"hour": 5, "minute": 53}
